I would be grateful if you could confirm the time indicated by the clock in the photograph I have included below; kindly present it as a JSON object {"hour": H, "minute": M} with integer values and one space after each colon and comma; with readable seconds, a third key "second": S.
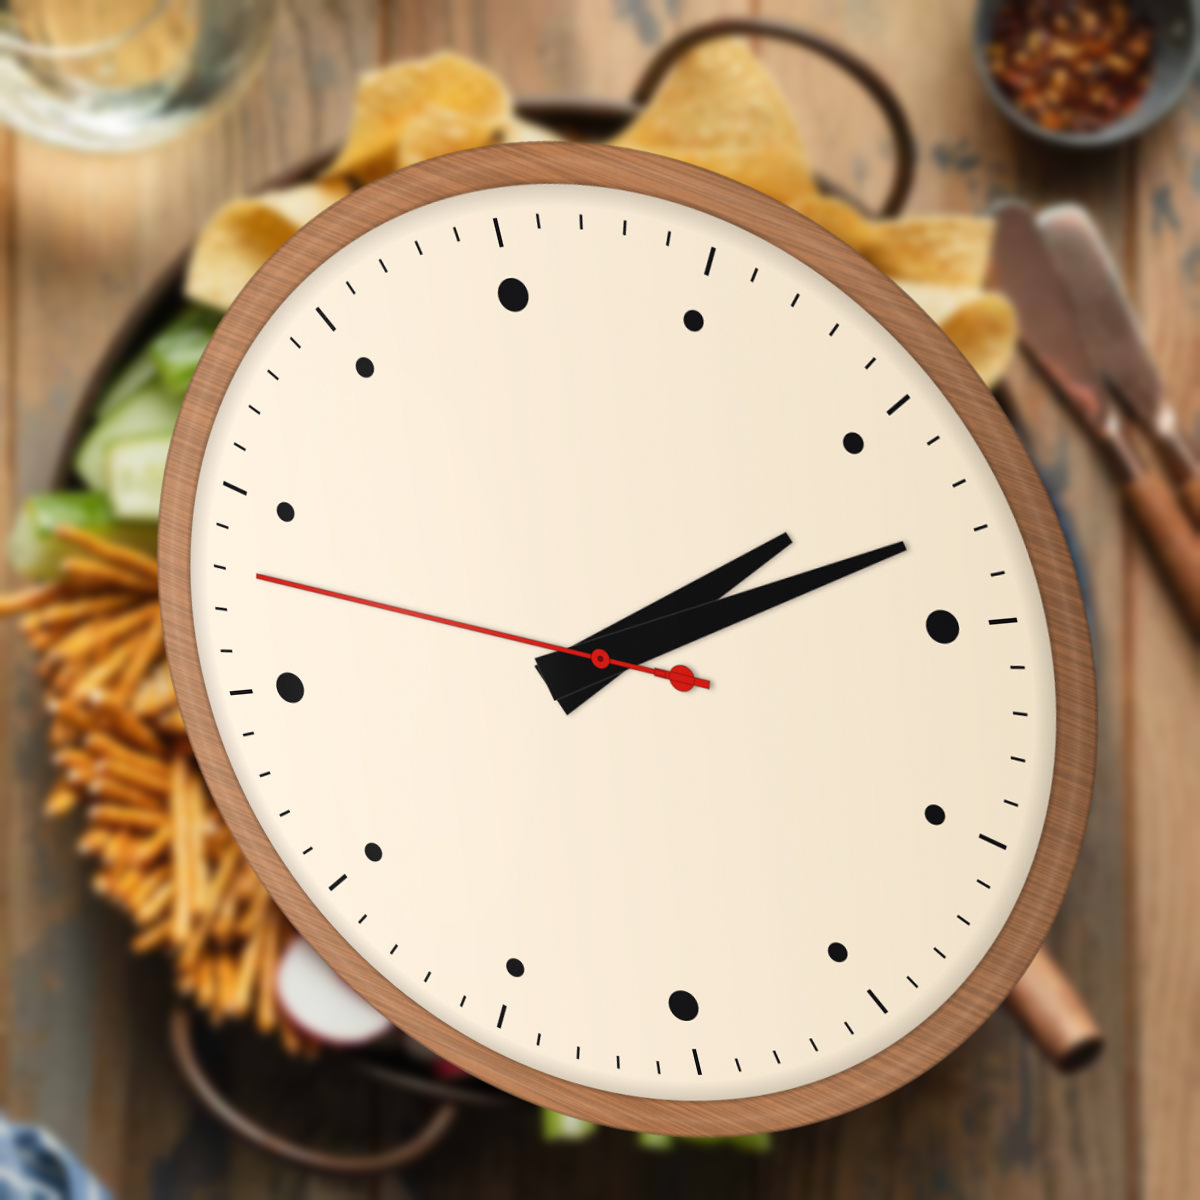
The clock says {"hour": 2, "minute": 12, "second": 48}
